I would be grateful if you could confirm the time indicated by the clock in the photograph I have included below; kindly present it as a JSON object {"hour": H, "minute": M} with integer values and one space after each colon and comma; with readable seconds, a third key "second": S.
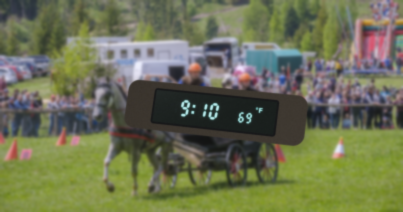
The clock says {"hour": 9, "minute": 10}
